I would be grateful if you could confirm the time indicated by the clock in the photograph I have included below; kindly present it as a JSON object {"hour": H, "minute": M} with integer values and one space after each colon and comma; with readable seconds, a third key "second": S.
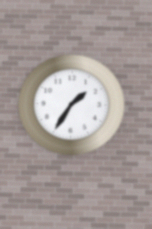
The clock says {"hour": 1, "minute": 35}
